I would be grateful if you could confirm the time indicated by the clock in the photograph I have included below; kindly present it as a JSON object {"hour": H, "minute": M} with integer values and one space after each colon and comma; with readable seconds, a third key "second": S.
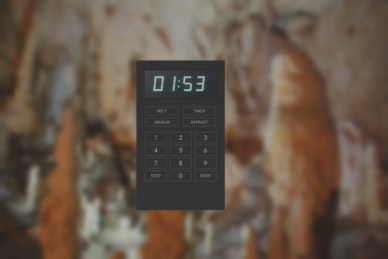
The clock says {"hour": 1, "minute": 53}
